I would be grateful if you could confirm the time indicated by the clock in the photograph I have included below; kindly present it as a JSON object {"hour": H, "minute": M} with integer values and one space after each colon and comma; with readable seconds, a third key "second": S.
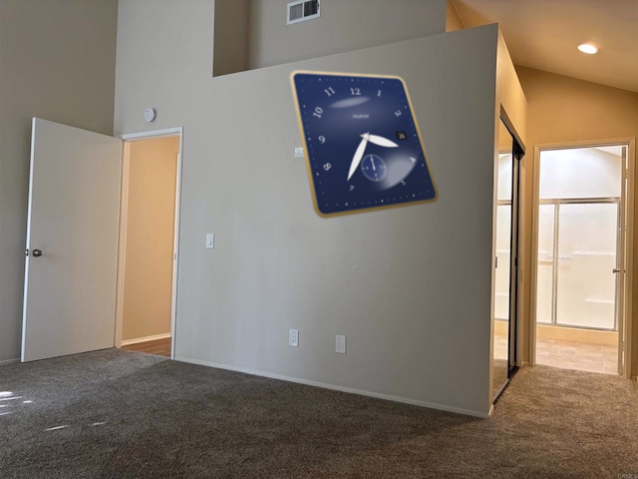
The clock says {"hour": 3, "minute": 36}
